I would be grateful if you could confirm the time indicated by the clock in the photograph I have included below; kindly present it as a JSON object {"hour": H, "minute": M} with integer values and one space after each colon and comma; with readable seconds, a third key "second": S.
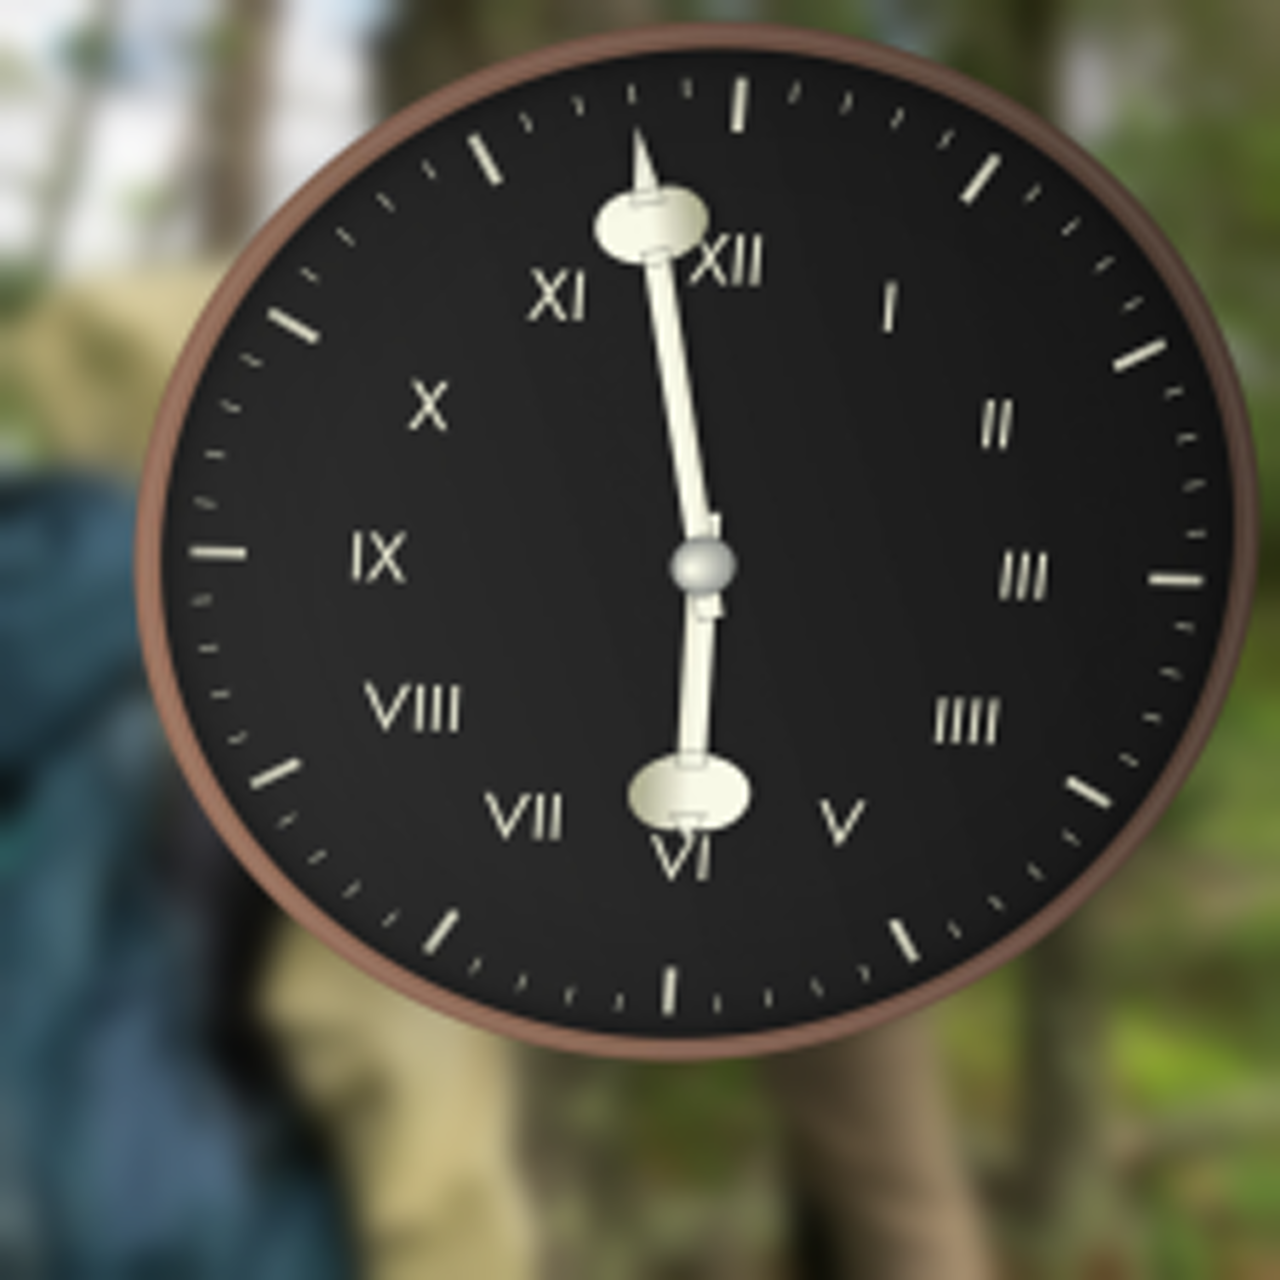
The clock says {"hour": 5, "minute": 58}
